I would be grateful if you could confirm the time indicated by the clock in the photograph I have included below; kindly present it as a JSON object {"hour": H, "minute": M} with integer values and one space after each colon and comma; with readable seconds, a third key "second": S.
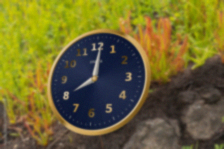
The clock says {"hour": 8, "minute": 1}
